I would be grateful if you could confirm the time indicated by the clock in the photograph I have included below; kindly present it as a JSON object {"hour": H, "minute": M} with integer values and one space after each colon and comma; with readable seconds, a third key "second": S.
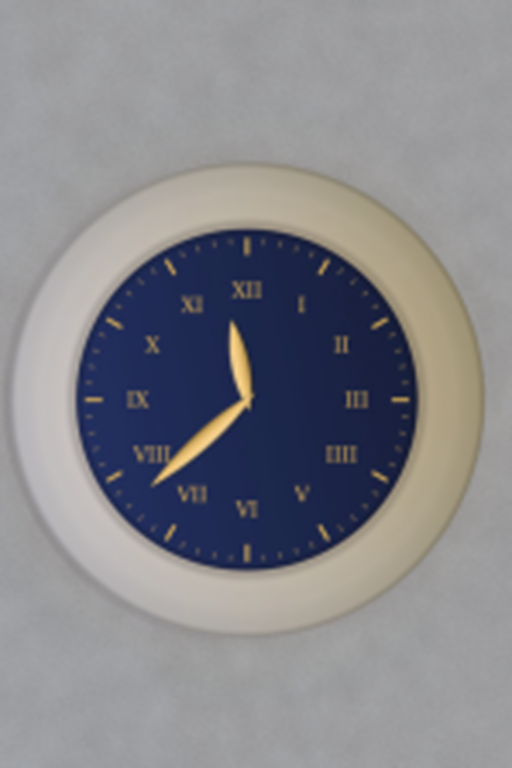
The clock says {"hour": 11, "minute": 38}
